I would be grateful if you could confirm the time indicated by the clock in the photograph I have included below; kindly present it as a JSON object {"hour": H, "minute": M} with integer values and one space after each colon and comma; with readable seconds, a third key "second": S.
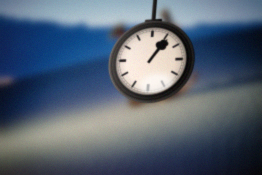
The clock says {"hour": 1, "minute": 6}
